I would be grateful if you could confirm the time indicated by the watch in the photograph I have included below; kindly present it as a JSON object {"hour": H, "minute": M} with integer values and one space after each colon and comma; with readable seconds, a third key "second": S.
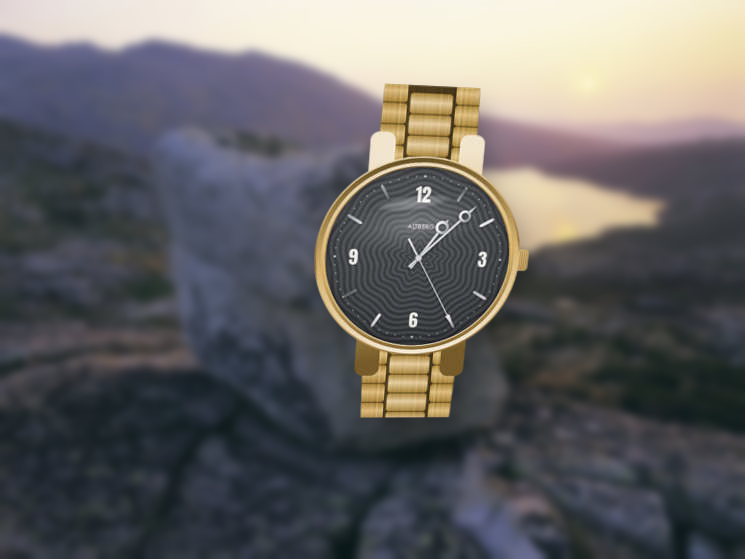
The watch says {"hour": 1, "minute": 7, "second": 25}
